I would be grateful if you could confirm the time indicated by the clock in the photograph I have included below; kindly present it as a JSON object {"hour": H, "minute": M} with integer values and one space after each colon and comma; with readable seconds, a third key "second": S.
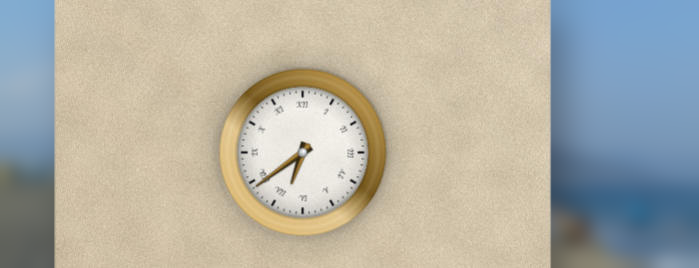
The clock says {"hour": 6, "minute": 39}
